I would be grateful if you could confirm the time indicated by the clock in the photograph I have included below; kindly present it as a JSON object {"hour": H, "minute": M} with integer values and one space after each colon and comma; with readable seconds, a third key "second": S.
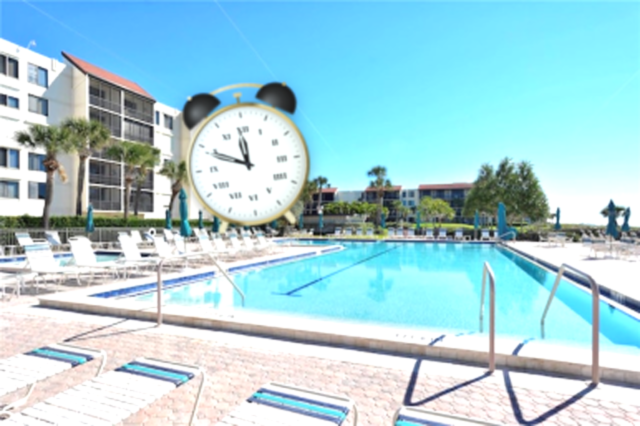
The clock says {"hour": 11, "minute": 49}
